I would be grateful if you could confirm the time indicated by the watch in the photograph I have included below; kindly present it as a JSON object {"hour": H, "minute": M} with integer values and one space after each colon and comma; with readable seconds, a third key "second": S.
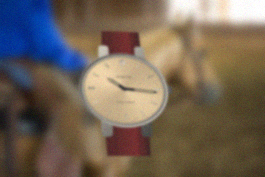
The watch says {"hour": 10, "minute": 16}
